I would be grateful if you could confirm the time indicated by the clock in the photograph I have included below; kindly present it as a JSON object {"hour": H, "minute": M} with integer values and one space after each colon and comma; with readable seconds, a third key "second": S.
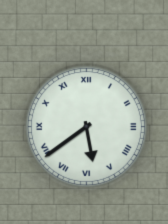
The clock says {"hour": 5, "minute": 39}
